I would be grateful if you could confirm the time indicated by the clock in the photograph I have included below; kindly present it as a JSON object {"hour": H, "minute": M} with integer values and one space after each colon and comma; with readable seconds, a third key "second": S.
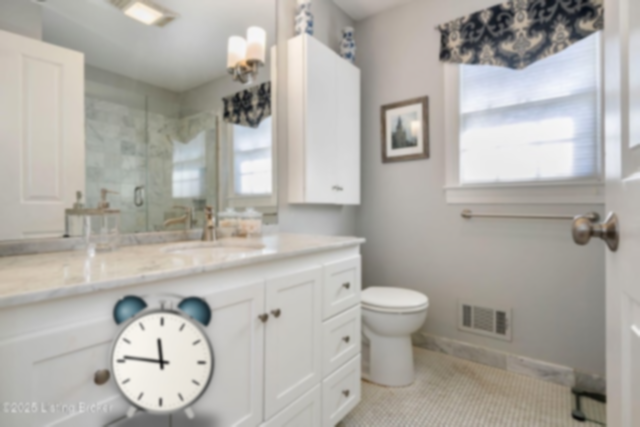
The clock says {"hour": 11, "minute": 46}
